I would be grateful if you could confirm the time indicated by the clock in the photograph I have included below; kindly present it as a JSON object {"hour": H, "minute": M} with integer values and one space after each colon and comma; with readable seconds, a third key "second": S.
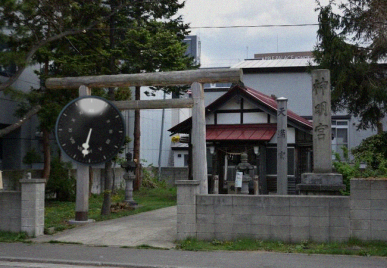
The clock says {"hour": 6, "minute": 32}
